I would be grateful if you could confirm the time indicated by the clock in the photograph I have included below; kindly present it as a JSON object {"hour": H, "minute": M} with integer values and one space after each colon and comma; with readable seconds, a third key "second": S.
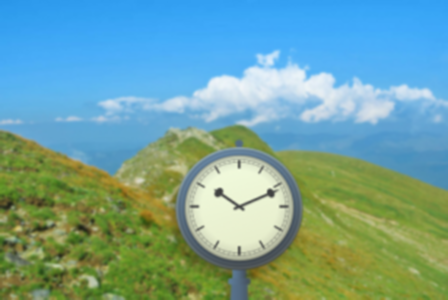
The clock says {"hour": 10, "minute": 11}
